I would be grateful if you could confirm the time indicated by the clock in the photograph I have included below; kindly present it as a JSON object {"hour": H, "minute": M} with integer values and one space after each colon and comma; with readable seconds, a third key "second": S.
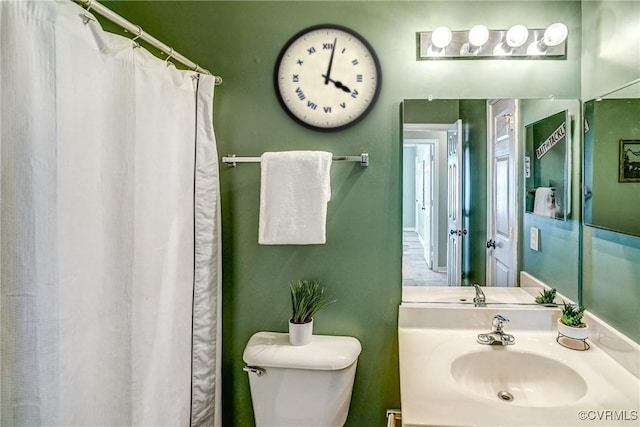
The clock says {"hour": 4, "minute": 2}
